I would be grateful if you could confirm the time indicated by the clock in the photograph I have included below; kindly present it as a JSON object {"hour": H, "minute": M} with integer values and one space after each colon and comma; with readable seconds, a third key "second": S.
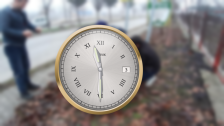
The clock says {"hour": 11, "minute": 30}
